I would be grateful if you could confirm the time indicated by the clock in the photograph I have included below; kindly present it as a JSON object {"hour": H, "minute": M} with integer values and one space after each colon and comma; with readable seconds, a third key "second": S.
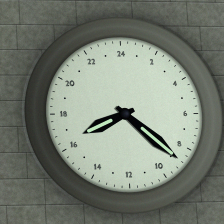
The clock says {"hour": 16, "minute": 22}
